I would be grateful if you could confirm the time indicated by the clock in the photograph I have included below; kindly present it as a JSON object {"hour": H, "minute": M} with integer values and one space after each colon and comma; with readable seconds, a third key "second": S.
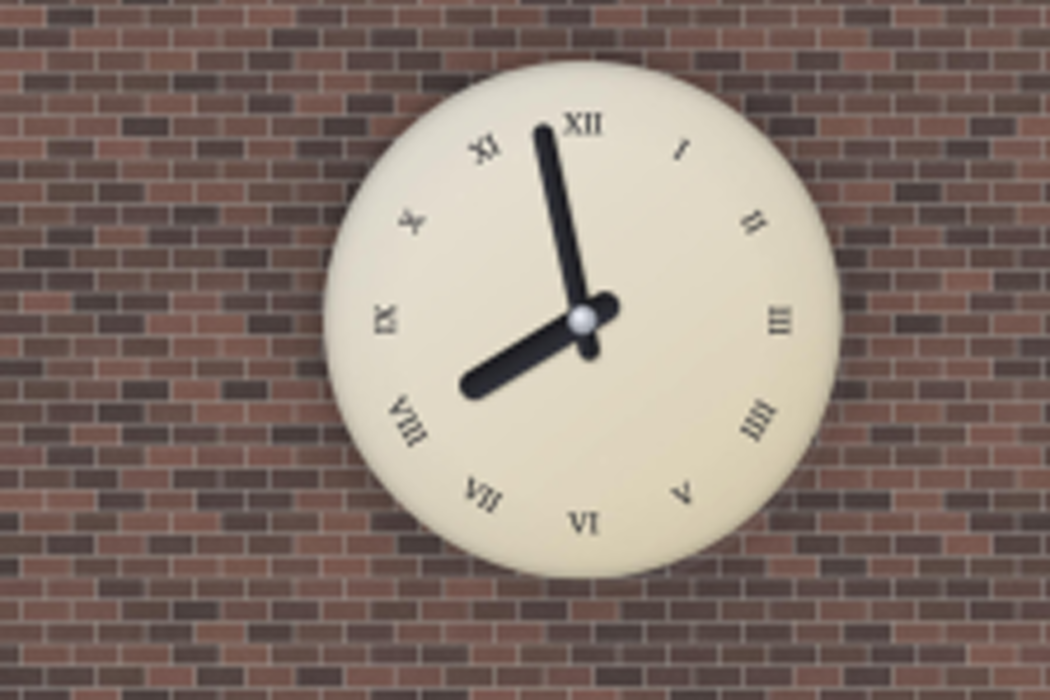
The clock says {"hour": 7, "minute": 58}
